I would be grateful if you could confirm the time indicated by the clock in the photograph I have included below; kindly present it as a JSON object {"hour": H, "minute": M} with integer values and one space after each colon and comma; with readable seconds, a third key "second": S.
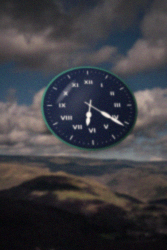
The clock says {"hour": 6, "minute": 21}
